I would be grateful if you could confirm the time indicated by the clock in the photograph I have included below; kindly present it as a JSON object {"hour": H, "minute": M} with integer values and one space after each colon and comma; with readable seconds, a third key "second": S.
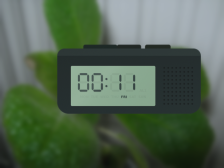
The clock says {"hour": 0, "minute": 11}
